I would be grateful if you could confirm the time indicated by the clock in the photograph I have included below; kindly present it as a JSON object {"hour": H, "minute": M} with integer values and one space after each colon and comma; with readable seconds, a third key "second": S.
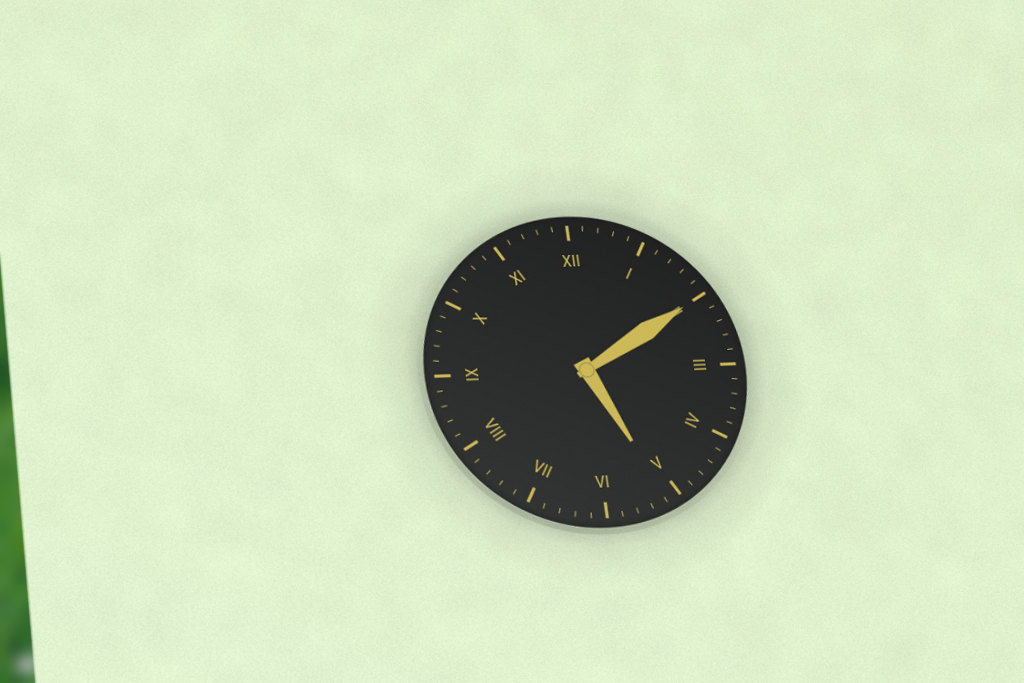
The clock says {"hour": 5, "minute": 10}
